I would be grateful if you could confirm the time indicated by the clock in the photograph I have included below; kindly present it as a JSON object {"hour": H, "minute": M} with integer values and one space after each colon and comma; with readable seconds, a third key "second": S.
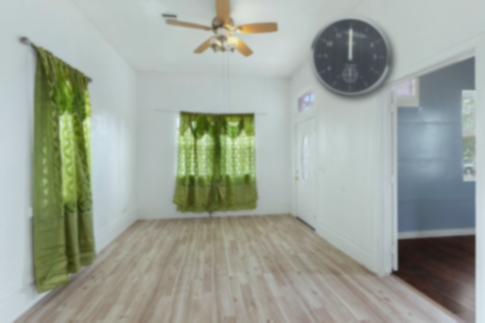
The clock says {"hour": 12, "minute": 0}
